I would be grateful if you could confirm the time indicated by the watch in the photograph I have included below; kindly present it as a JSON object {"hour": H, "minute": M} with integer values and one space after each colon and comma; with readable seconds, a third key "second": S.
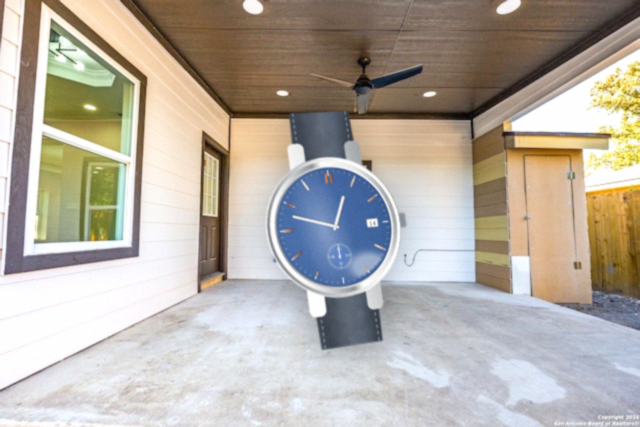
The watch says {"hour": 12, "minute": 48}
